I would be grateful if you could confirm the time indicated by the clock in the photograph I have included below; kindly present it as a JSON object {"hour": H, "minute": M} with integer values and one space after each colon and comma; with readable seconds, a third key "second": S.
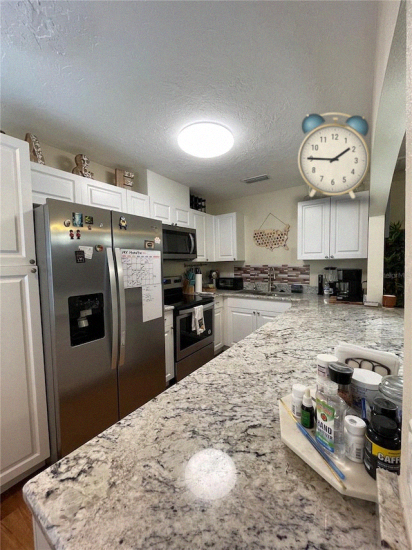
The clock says {"hour": 1, "minute": 45}
